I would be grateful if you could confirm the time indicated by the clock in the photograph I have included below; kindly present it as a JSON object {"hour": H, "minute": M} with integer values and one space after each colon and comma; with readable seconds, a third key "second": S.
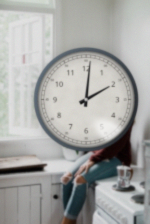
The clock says {"hour": 2, "minute": 1}
